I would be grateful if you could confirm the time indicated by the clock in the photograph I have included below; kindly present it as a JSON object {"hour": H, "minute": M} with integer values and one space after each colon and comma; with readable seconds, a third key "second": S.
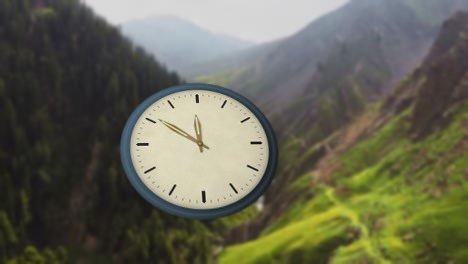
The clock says {"hour": 11, "minute": 51}
